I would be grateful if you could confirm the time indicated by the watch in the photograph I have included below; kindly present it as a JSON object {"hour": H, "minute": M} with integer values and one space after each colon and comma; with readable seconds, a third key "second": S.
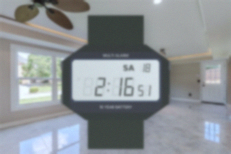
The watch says {"hour": 2, "minute": 16}
